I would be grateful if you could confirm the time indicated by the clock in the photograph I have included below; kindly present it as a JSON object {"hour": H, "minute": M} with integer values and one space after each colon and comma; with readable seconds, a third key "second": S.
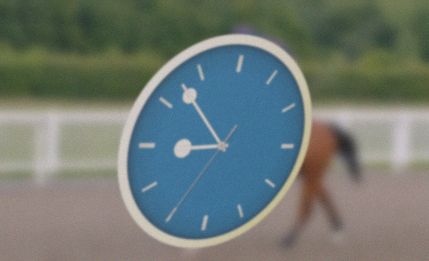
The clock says {"hour": 8, "minute": 52, "second": 35}
